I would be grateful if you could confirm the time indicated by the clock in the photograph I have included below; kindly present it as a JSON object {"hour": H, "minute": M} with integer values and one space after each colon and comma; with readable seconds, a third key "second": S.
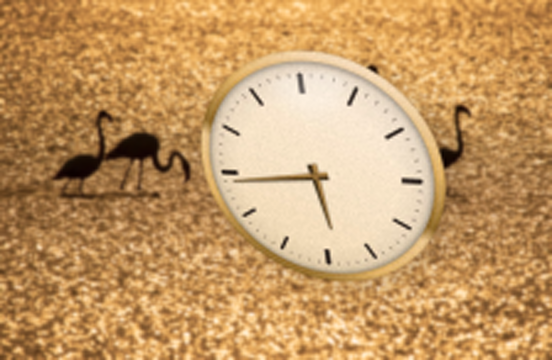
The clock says {"hour": 5, "minute": 44}
